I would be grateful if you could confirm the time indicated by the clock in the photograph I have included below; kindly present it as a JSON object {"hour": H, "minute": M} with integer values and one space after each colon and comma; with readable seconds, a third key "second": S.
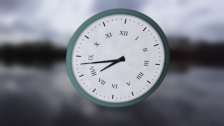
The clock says {"hour": 7, "minute": 43}
